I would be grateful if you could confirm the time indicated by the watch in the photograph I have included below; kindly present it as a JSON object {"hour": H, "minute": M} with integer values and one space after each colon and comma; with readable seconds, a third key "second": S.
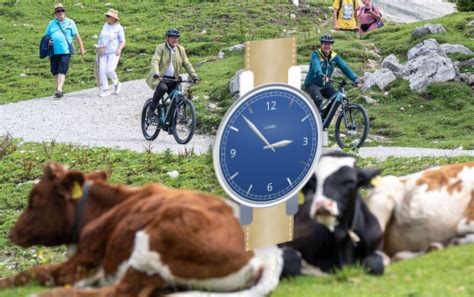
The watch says {"hour": 2, "minute": 53}
